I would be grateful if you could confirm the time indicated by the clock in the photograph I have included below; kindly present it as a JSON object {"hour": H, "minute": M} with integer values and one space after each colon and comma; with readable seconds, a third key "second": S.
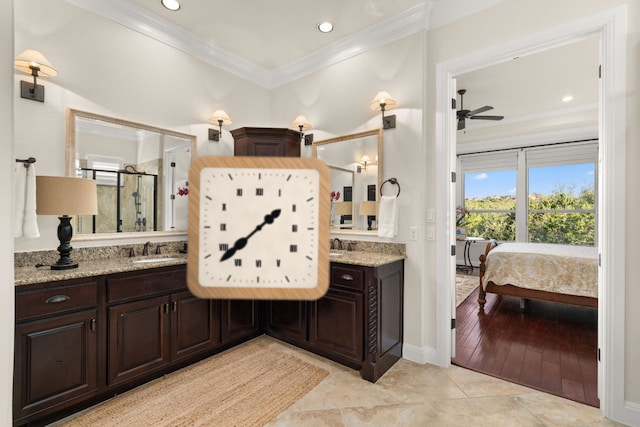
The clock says {"hour": 1, "minute": 38}
